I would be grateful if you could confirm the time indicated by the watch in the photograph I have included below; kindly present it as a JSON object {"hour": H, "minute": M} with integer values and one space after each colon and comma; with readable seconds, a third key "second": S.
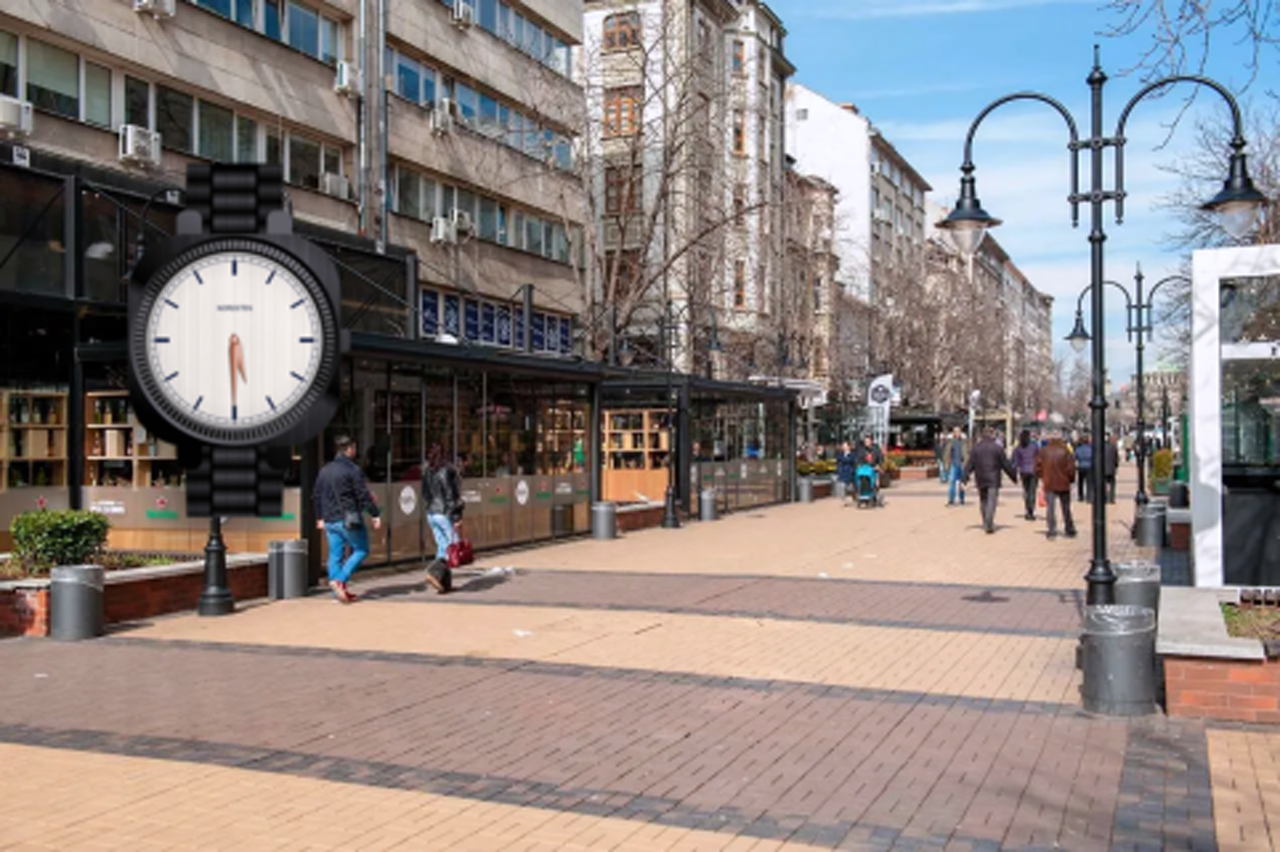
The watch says {"hour": 5, "minute": 30}
